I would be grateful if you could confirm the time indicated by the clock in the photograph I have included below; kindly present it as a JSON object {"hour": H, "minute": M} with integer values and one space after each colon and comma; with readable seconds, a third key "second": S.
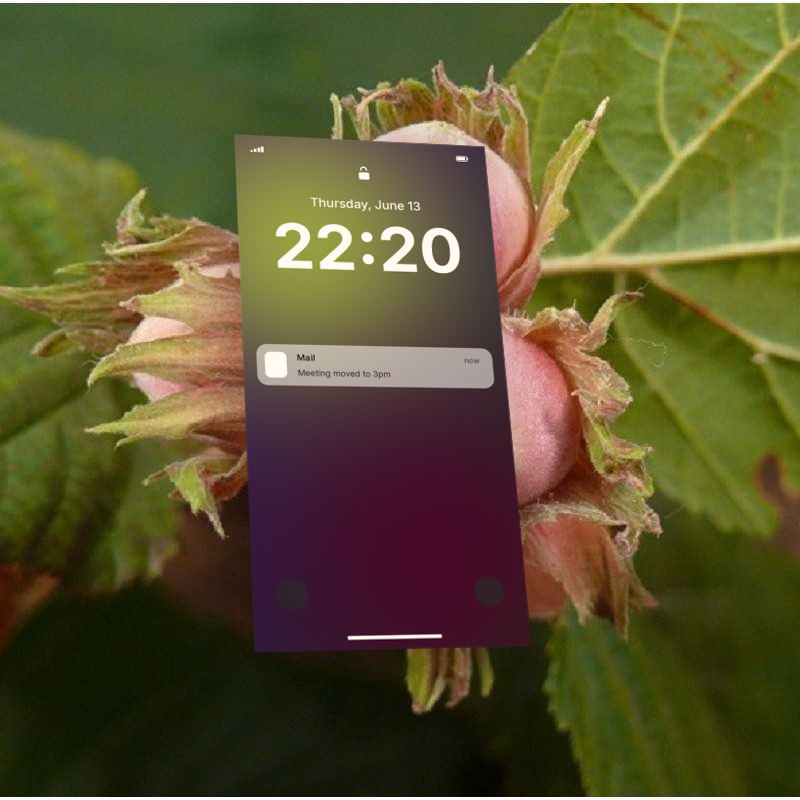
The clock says {"hour": 22, "minute": 20}
